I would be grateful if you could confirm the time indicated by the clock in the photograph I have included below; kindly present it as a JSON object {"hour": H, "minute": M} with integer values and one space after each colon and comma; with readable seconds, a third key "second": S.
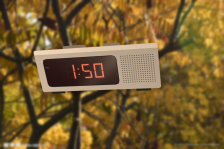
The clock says {"hour": 1, "minute": 50}
